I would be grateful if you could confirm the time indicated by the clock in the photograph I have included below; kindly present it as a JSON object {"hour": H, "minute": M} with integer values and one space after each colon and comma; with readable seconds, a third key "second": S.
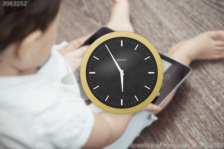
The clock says {"hour": 5, "minute": 55}
